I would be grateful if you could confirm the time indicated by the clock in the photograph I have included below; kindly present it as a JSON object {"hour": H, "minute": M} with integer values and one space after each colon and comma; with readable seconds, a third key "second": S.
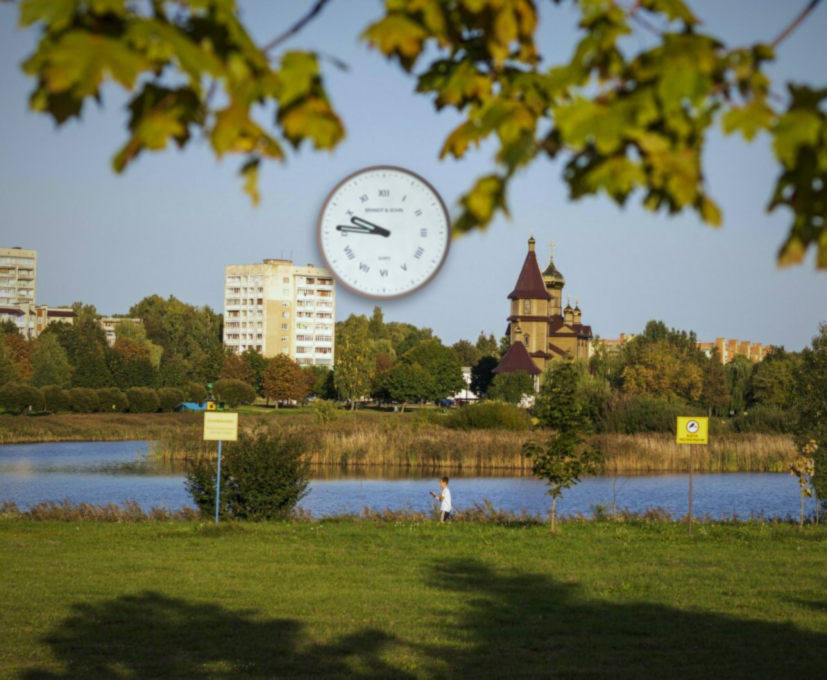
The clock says {"hour": 9, "minute": 46}
